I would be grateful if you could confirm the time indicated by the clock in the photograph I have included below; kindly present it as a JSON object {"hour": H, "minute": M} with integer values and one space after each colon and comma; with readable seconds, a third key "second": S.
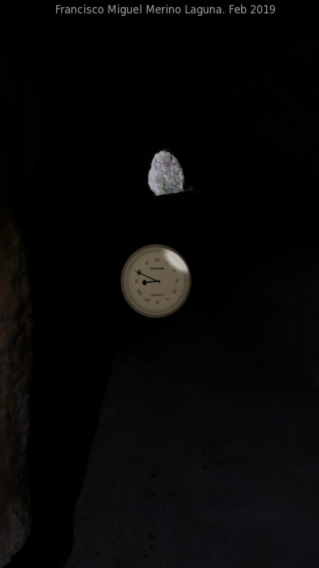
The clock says {"hour": 8, "minute": 49}
